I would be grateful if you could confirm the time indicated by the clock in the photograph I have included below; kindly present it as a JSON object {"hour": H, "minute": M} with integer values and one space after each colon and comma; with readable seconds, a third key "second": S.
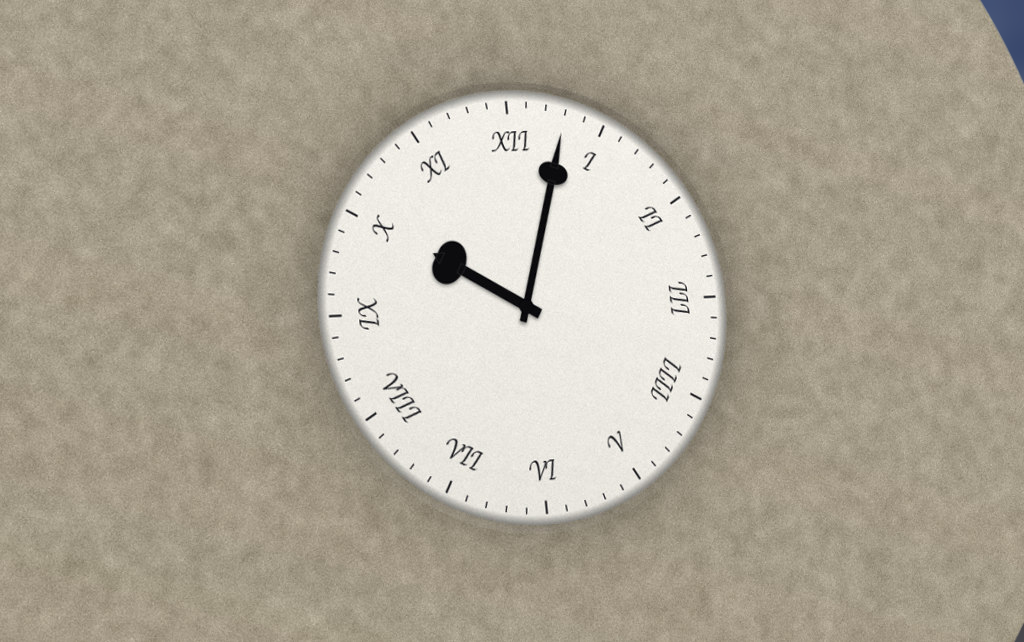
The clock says {"hour": 10, "minute": 3}
